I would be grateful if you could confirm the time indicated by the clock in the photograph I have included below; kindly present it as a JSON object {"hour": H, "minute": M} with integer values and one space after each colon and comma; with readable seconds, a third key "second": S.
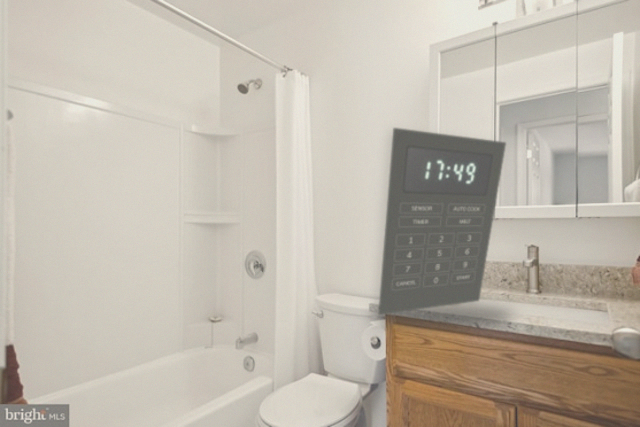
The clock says {"hour": 17, "minute": 49}
